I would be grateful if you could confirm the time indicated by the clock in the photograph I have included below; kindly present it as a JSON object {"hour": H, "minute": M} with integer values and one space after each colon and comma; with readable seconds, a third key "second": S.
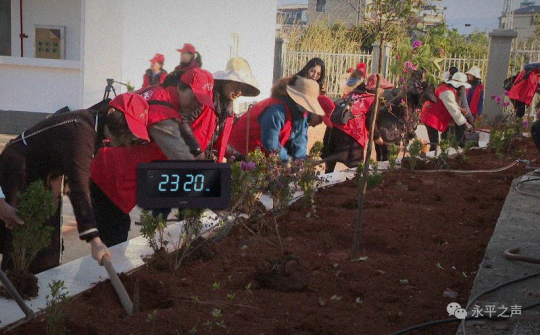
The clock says {"hour": 23, "minute": 20}
